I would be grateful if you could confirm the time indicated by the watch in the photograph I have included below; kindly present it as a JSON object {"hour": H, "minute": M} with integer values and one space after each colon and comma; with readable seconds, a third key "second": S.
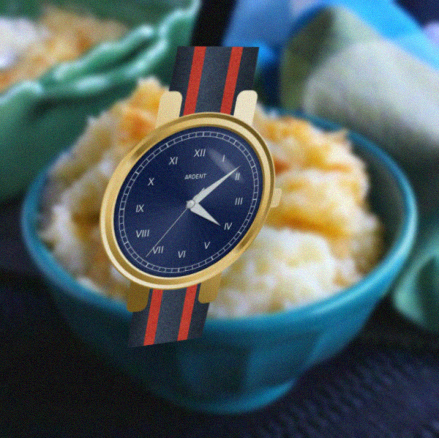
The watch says {"hour": 4, "minute": 8, "second": 36}
